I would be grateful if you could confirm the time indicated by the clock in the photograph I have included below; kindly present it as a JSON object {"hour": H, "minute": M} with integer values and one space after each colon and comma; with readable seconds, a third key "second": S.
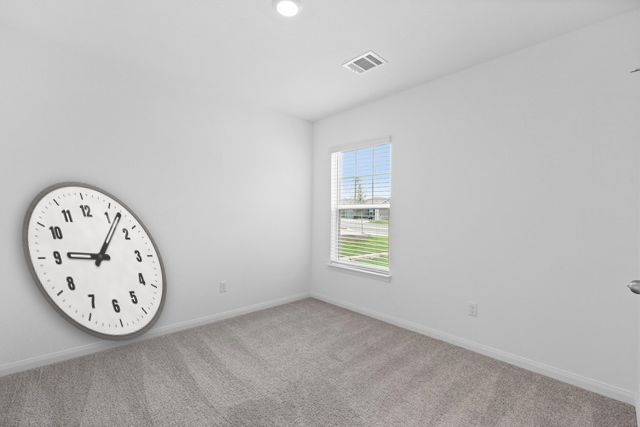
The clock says {"hour": 9, "minute": 7}
